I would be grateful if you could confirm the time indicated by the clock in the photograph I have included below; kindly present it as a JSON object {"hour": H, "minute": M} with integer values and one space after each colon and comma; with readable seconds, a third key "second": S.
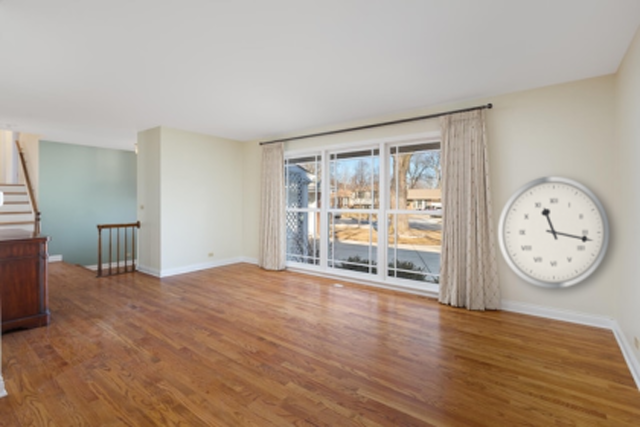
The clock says {"hour": 11, "minute": 17}
